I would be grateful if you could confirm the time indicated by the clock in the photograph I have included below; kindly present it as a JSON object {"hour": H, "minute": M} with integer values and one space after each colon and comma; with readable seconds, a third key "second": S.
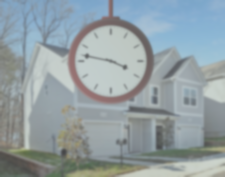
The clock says {"hour": 3, "minute": 47}
